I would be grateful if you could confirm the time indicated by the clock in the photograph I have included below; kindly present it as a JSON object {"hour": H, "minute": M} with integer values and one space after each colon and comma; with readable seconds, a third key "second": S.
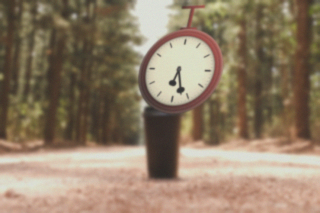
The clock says {"hour": 6, "minute": 27}
